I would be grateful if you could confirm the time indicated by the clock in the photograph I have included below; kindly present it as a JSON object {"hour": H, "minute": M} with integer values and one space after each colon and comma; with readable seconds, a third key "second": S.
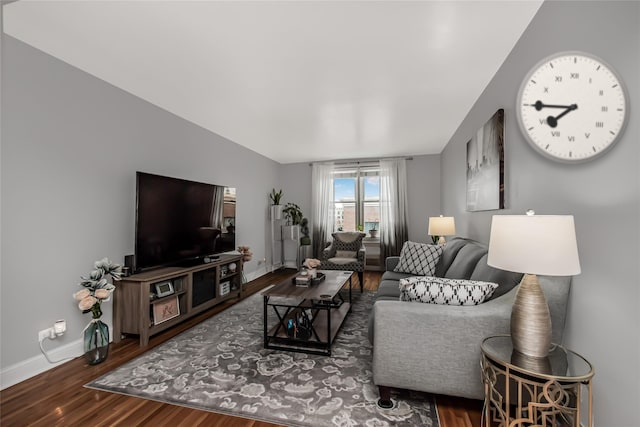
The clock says {"hour": 7, "minute": 45}
